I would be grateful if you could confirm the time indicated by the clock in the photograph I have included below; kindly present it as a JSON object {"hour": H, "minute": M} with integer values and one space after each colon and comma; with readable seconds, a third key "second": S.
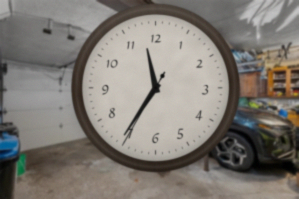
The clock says {"hour": 11, "minute": 35, "second": 35}
